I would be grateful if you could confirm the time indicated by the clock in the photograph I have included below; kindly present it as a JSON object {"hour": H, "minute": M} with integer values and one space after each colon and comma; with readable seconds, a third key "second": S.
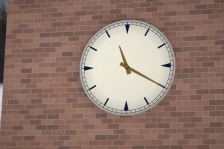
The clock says {"hour": 11, "minute": 20}
